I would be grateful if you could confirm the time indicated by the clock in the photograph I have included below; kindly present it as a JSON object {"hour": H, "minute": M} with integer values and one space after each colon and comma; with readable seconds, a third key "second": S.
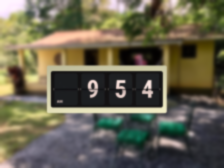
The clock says {"hour": 9, "minute": 54}
